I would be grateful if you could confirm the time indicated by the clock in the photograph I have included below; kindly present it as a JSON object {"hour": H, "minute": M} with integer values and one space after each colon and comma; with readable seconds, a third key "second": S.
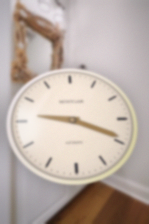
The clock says {"hour": 9, "minute": 19}
